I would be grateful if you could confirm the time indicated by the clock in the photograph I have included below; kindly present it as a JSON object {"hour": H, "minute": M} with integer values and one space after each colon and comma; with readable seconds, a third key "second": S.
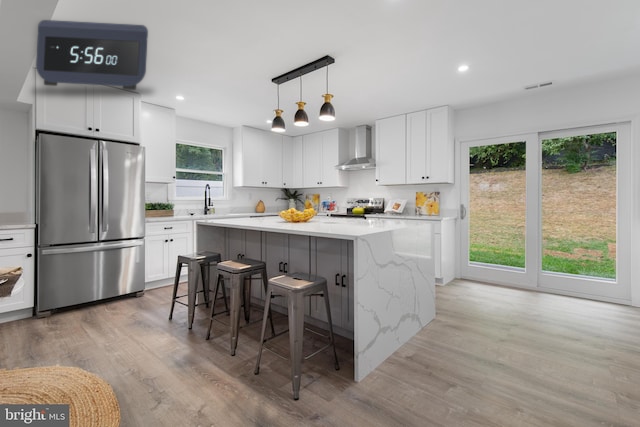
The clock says {"hour": 5, "minute": 56, "second": 0}
